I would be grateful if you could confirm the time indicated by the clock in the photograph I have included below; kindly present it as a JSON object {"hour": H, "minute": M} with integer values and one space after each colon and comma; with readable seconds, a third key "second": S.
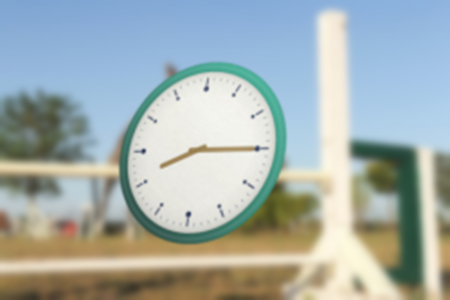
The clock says {"hour": 8, "minute": 15}
